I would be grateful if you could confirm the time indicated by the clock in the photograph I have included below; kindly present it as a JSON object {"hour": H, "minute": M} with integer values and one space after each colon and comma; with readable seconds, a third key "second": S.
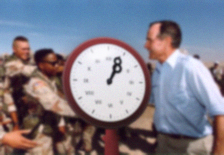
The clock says {"hour": 1, "minute": 4}
